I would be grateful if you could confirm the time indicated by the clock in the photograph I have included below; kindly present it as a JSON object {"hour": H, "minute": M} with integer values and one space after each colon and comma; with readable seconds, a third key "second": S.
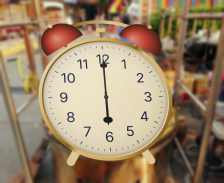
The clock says {"hour": 6, "minute": 0}
